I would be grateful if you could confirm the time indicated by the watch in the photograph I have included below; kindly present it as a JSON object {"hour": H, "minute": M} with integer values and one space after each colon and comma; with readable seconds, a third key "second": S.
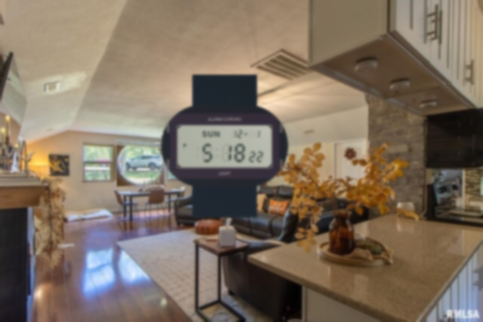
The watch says {"hour": 5, "minute": 18}
